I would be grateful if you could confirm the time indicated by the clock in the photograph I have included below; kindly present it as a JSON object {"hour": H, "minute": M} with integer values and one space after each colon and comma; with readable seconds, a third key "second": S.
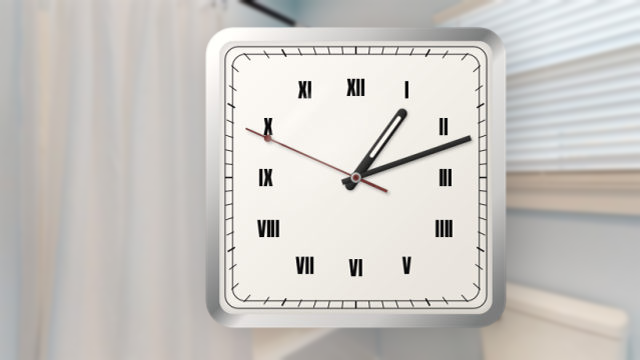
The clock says {"hour": 1, "minute": 11, "second": 49}
